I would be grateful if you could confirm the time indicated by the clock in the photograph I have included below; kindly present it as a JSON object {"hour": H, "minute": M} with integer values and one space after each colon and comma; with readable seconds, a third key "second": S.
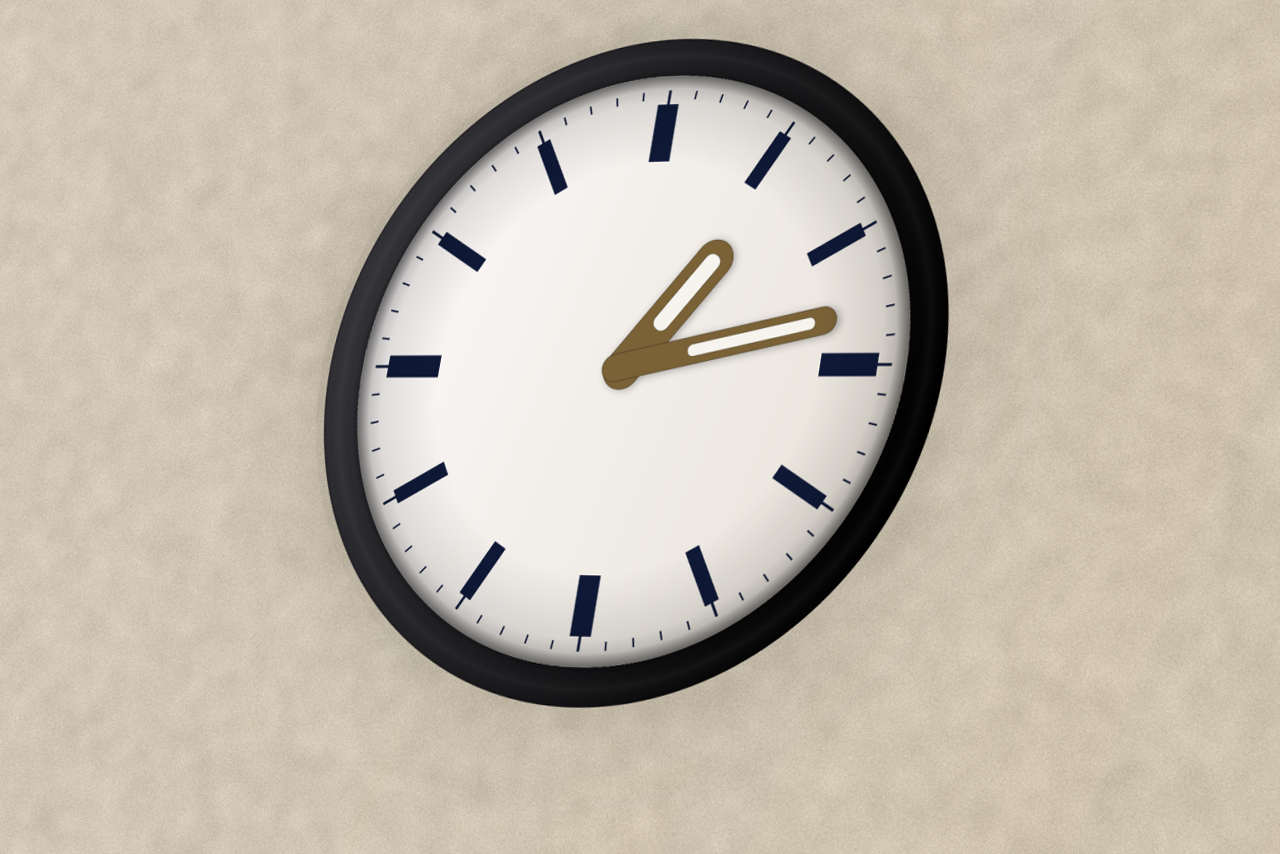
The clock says {"hour": 1, "minute": 13}
